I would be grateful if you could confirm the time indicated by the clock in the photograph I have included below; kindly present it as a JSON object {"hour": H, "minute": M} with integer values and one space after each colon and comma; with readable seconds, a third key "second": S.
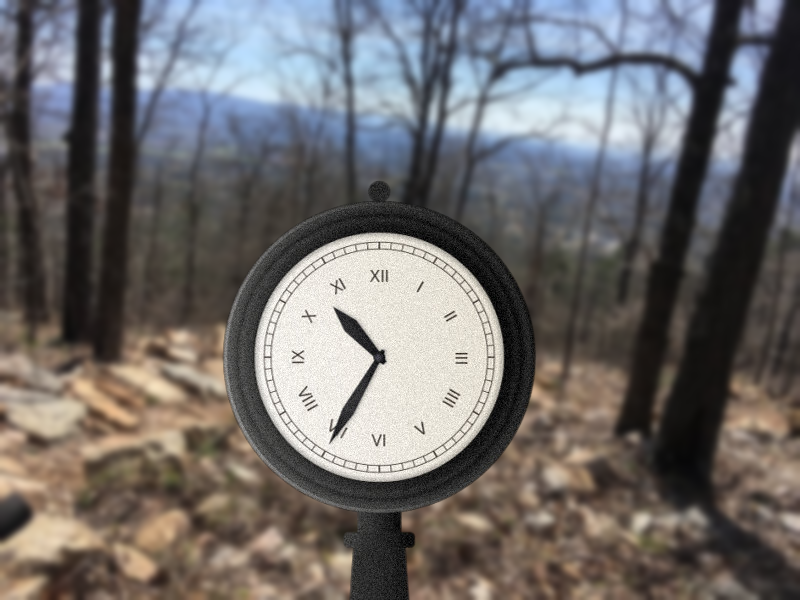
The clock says {"hour": 10, "minute": 35}
